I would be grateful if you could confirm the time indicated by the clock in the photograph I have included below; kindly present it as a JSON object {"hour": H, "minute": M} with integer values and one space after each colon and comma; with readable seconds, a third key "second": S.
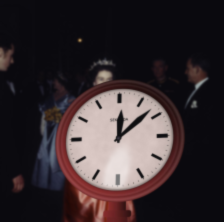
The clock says {"hour": 12, "minute": 8}
